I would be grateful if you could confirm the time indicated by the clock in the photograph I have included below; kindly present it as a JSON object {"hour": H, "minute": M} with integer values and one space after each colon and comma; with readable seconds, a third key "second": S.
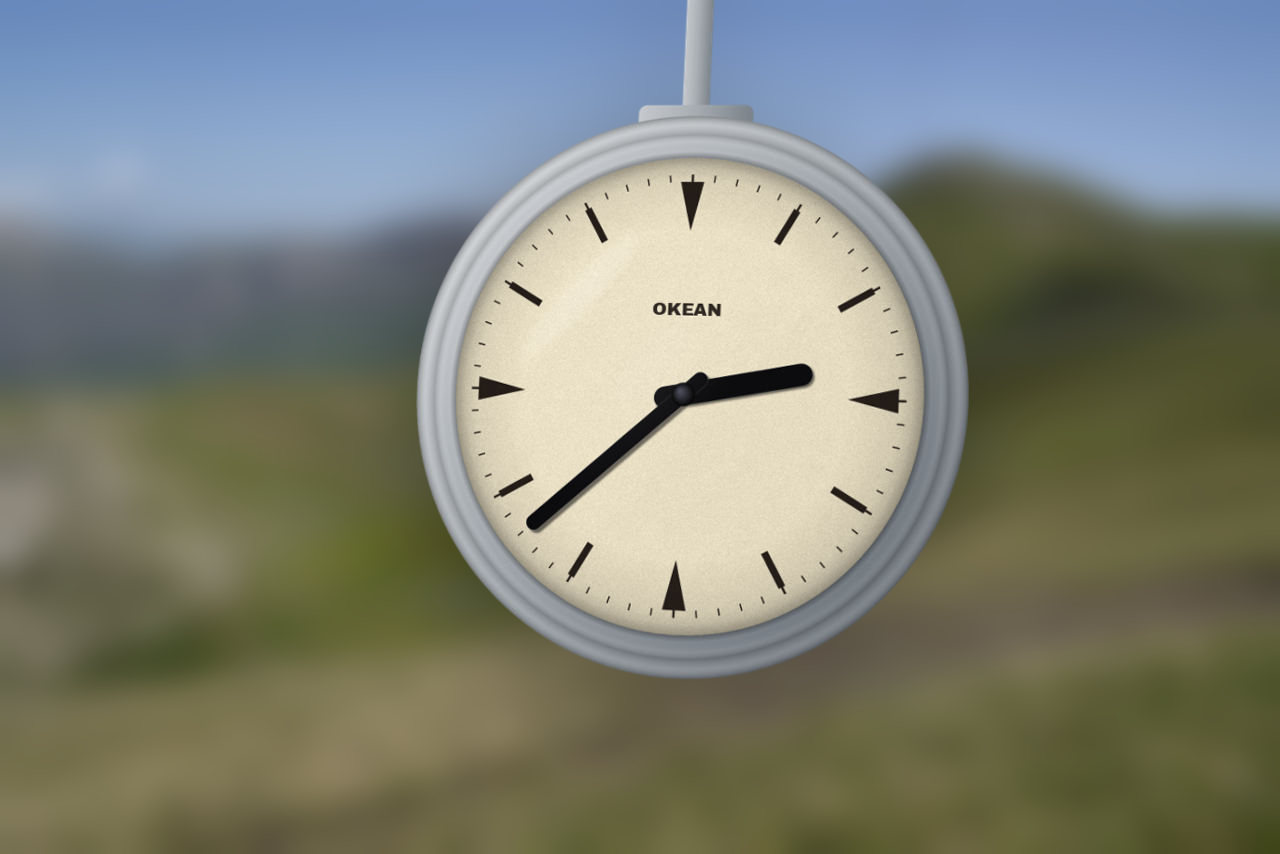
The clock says {"hour": 2, "minute": 38}
